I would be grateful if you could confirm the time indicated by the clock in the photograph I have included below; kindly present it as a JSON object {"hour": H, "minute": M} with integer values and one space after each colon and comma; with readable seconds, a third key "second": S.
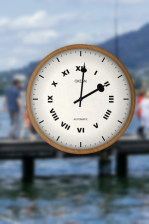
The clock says {"hour": 2, "minute": 1}
